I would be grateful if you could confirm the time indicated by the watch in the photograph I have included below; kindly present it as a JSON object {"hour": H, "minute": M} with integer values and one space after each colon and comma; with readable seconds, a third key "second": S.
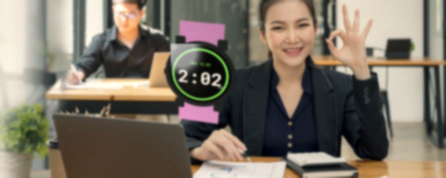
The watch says {"hour": 2, "minute": 2}
